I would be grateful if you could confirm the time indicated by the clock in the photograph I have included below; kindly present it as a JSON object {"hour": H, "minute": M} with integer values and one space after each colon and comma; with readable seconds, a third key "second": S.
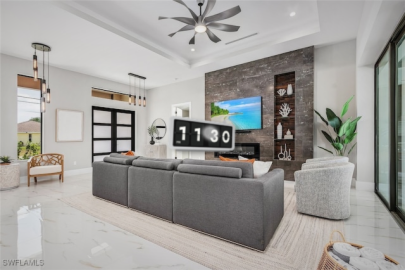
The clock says {"hour": 11, "minute": 30}
